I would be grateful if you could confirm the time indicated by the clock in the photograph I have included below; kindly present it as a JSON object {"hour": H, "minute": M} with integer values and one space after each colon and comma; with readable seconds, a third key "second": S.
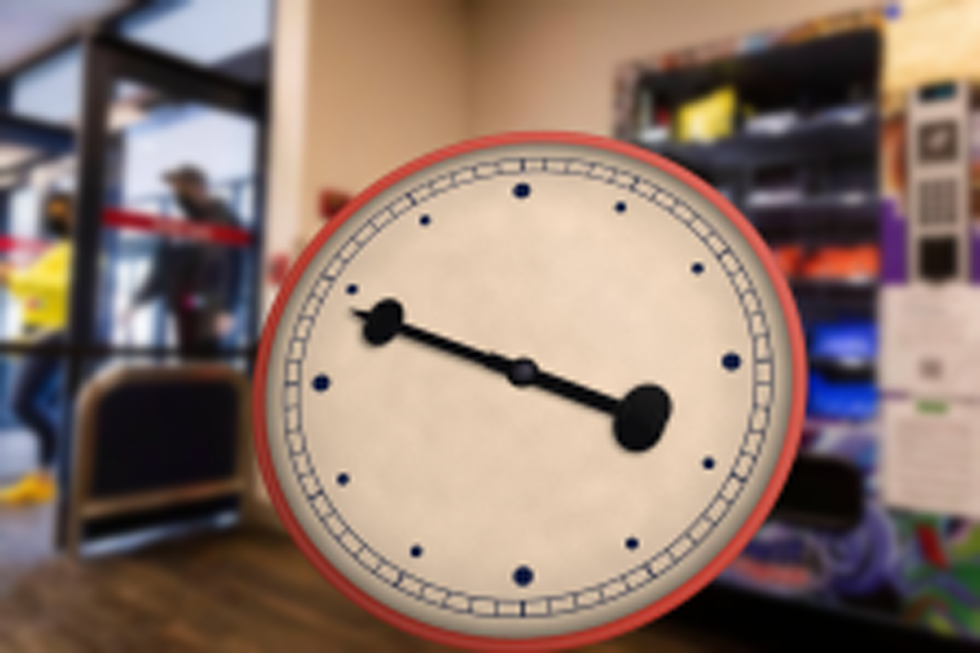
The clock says {"hour": 3, "minute": 49}
